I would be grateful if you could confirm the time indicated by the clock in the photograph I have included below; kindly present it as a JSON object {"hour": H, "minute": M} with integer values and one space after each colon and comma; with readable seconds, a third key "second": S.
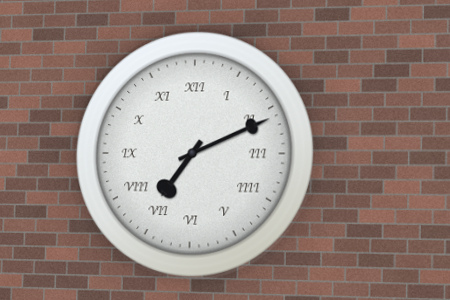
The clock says {"hour": 7, "minute": 11}
